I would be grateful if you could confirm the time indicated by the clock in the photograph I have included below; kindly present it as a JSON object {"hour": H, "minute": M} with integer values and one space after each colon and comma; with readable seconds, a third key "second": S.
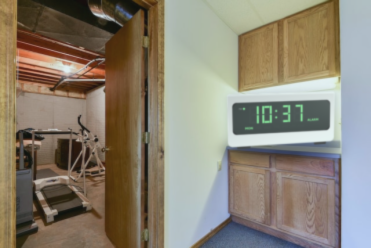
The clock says {"hour": 10, "minute": 37}
